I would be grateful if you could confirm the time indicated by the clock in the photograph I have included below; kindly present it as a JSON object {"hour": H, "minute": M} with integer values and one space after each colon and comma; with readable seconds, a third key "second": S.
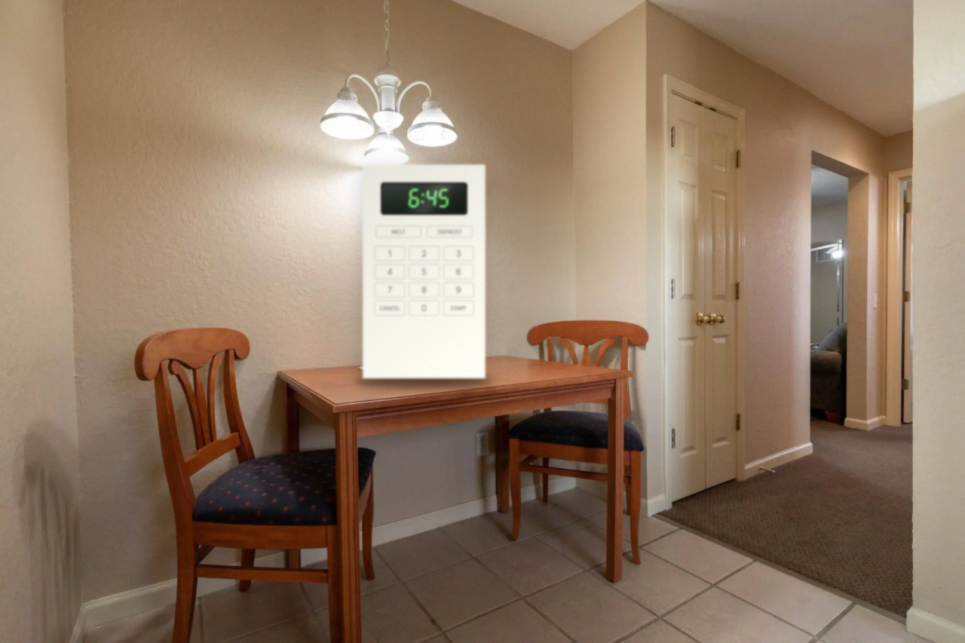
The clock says {"hour": 6, "minute": 45}
